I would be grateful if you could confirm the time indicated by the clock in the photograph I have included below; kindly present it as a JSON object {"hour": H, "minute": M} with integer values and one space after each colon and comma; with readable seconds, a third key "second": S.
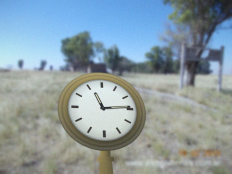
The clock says {"hour": 11, "minute": 14}
